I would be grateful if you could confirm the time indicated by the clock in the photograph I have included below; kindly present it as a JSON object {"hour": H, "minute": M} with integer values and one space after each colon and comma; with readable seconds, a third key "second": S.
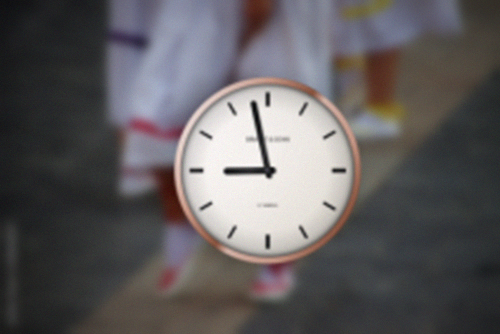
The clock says {"hour": 8, "minute": 58}
